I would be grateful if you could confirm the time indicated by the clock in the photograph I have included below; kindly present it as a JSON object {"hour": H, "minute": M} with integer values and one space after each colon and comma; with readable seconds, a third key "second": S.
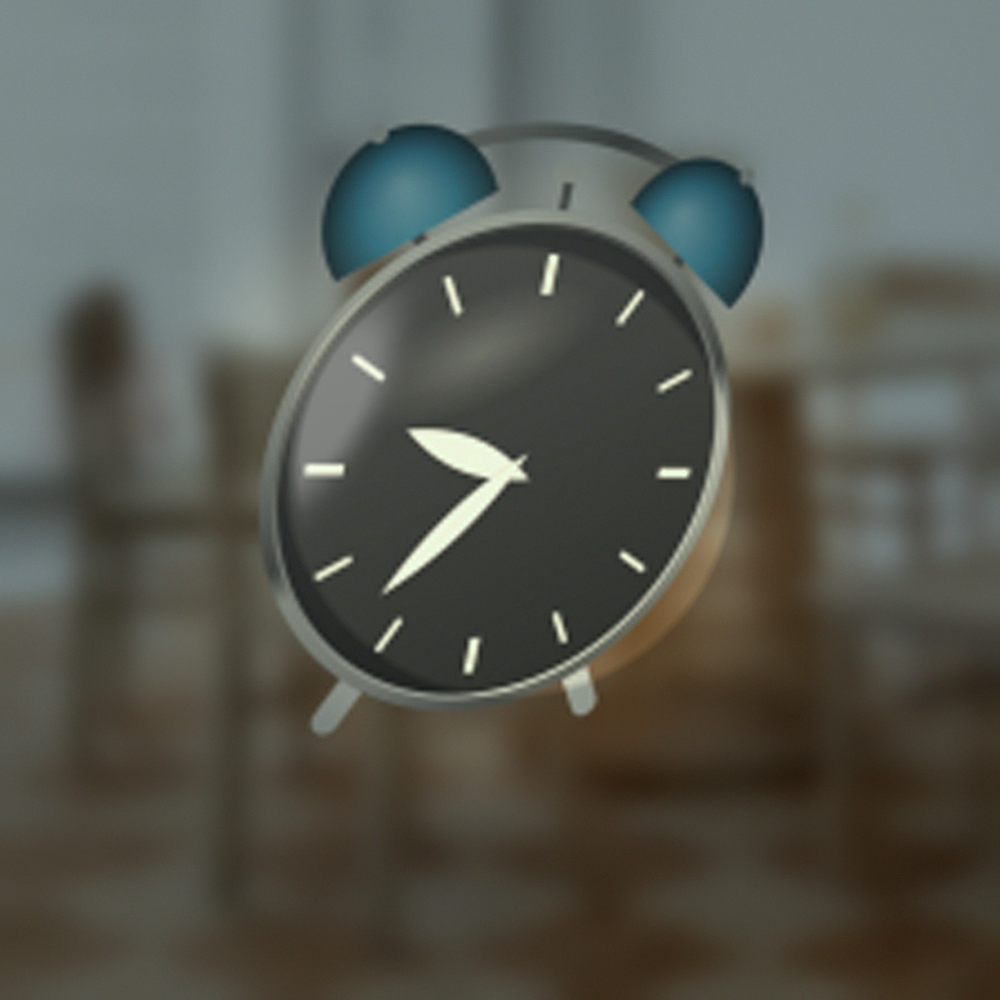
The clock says {"hour": 9, "minute": 37}
